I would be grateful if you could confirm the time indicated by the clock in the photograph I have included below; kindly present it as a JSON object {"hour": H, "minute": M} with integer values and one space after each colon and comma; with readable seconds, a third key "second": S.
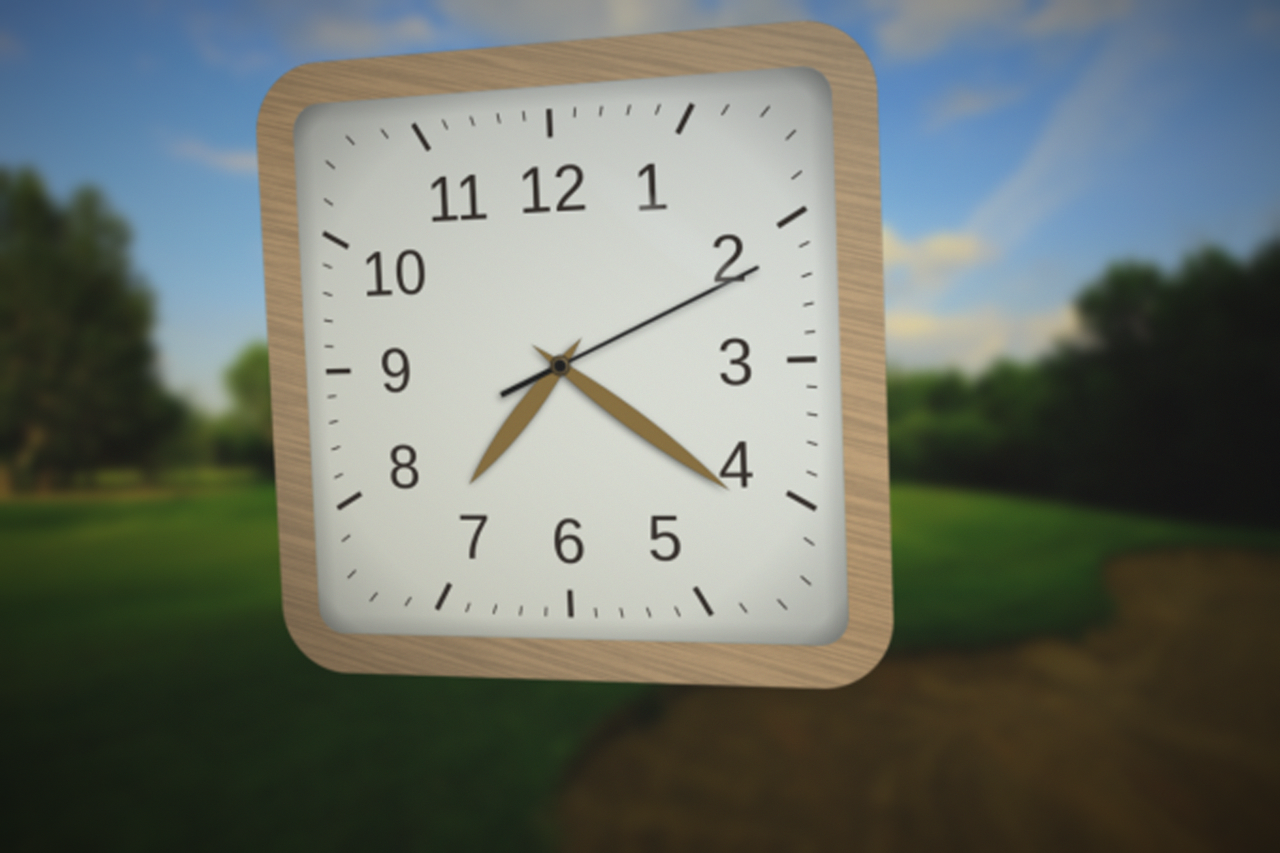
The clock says {"hour": 7, "minute": 21, "second": 11}
